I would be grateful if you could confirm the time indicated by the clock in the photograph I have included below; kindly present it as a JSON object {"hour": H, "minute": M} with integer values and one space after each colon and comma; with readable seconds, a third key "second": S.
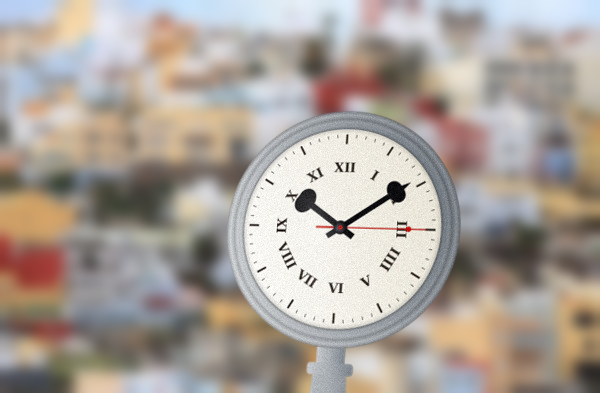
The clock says {"hour": 10, "minute": 9, "second": 15}
